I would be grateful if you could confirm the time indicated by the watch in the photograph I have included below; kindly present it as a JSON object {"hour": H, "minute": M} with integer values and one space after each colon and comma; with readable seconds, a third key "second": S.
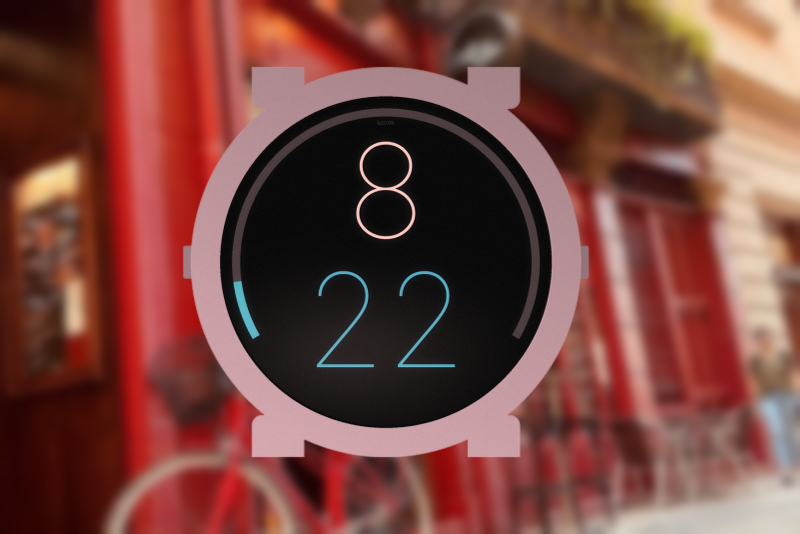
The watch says {"hour": 8, "minute": 22}
